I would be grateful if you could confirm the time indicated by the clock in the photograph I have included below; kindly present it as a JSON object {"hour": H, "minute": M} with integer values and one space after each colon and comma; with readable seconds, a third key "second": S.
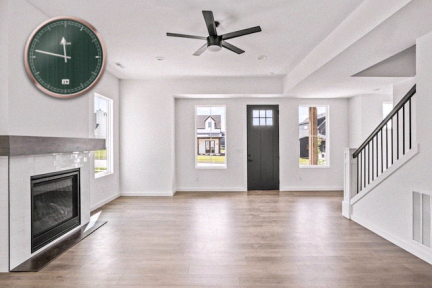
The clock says {"hour": 11, "minute": 47}
